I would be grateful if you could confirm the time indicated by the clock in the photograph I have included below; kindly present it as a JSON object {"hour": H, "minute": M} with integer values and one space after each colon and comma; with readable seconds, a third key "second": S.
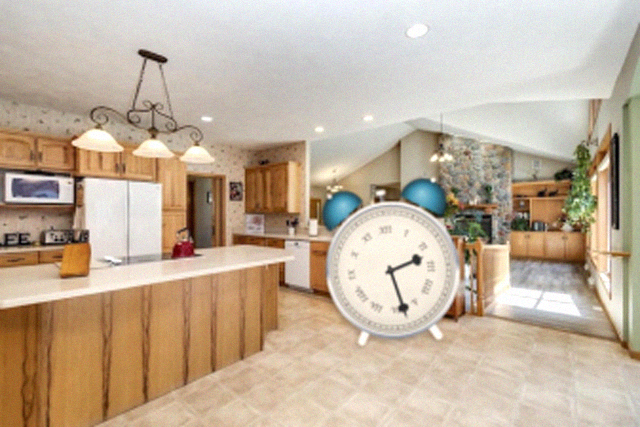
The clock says {"hour": 2, "minute": 28}
